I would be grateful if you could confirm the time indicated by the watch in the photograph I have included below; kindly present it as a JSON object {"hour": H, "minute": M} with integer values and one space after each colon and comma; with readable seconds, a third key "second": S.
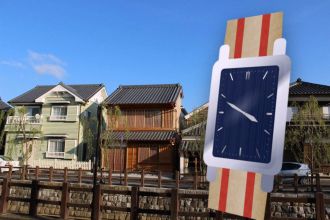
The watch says {"hour": 3, "minute": 49}
